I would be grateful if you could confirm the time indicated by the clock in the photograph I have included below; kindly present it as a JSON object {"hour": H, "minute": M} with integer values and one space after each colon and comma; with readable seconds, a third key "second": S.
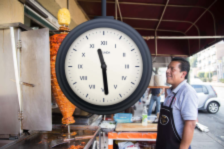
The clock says {"hour": 11, "minute": 29}
